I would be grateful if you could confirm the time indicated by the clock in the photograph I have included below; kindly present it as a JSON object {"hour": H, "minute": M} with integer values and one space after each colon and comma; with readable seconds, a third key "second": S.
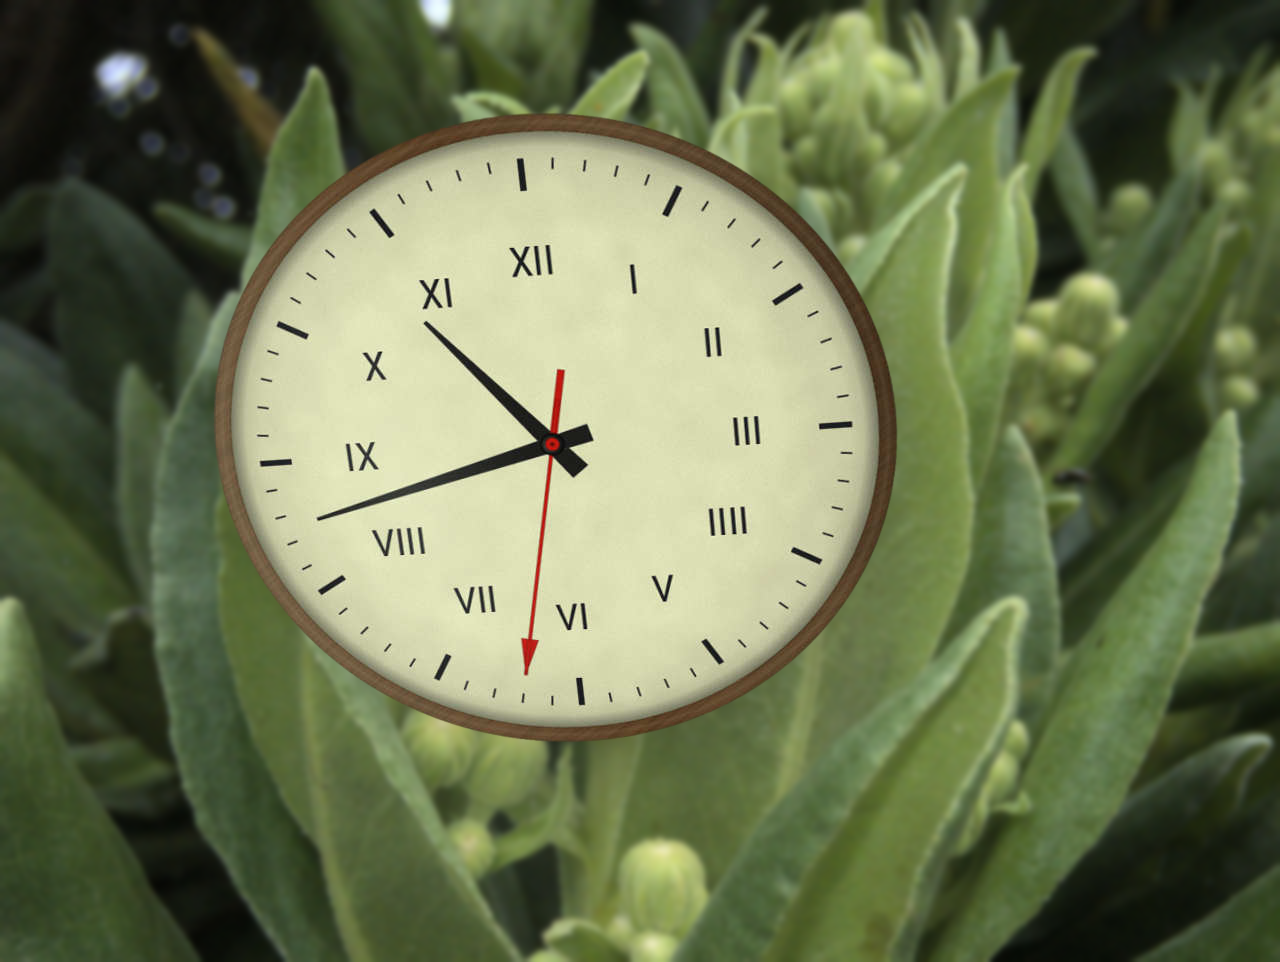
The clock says {"hour": 10, "minute": 42, "second": 32}
